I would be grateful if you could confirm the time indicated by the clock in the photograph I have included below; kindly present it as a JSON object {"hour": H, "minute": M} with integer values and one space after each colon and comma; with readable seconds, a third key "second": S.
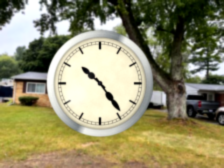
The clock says {"hour": 10, "minute": 24}
